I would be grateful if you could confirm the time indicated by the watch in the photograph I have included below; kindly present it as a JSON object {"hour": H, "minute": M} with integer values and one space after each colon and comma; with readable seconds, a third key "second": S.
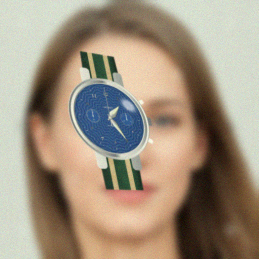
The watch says {"hour": 1, "minute": 25}
